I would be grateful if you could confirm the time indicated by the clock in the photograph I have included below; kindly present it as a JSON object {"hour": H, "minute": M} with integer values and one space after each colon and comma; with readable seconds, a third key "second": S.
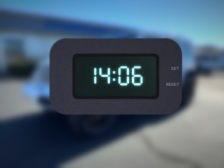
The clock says {"hour": 14, "minute": 6}
